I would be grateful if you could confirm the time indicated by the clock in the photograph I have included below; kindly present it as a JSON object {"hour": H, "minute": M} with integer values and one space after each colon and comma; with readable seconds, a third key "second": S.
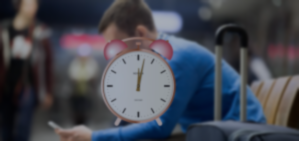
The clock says {"hour": 12, "minute": 2}
